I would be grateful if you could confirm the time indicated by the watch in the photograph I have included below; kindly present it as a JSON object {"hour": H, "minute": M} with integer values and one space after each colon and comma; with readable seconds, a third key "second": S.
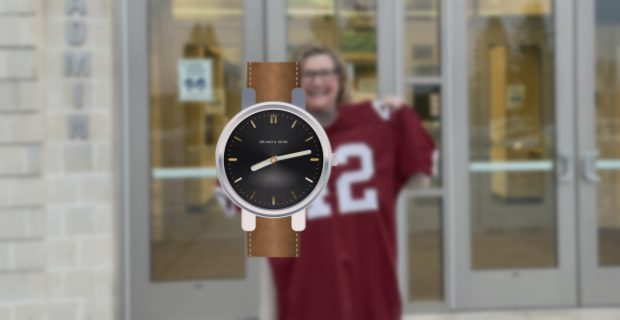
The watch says {"hour": 8, "minute": 13}
